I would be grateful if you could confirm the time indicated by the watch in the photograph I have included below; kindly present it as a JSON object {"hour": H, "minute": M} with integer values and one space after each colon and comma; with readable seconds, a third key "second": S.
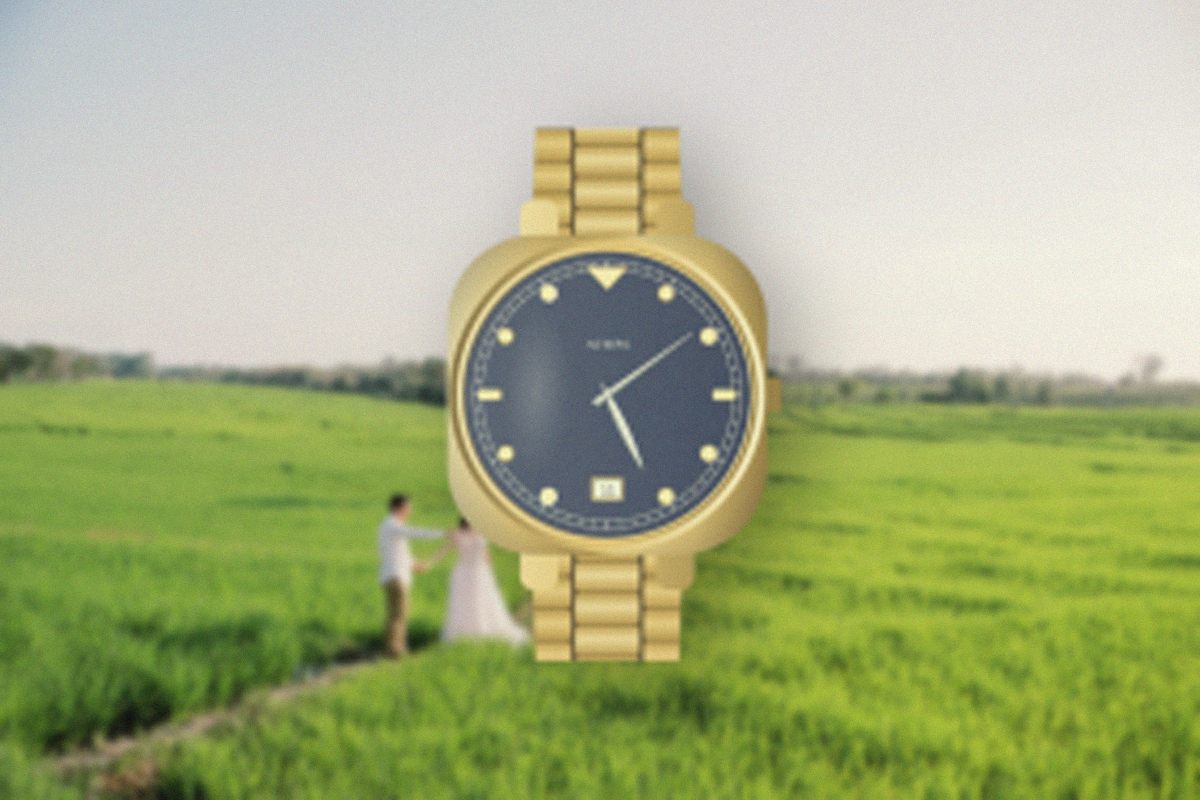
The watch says {"hour": 5, "minute": 9}
